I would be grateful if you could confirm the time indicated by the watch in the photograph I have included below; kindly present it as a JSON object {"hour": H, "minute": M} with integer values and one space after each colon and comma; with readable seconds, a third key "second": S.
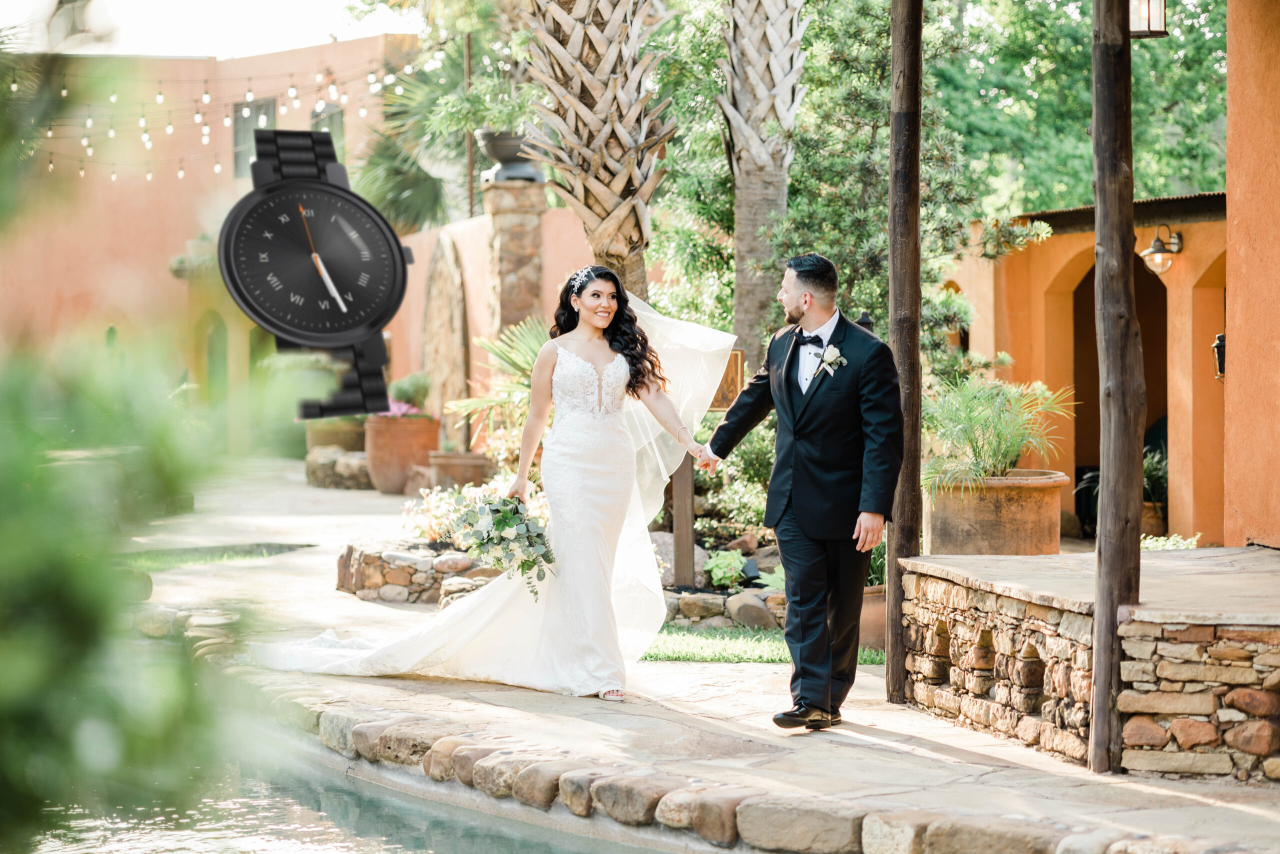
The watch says {"hour": 5, "minute": 26, "second": 59}
